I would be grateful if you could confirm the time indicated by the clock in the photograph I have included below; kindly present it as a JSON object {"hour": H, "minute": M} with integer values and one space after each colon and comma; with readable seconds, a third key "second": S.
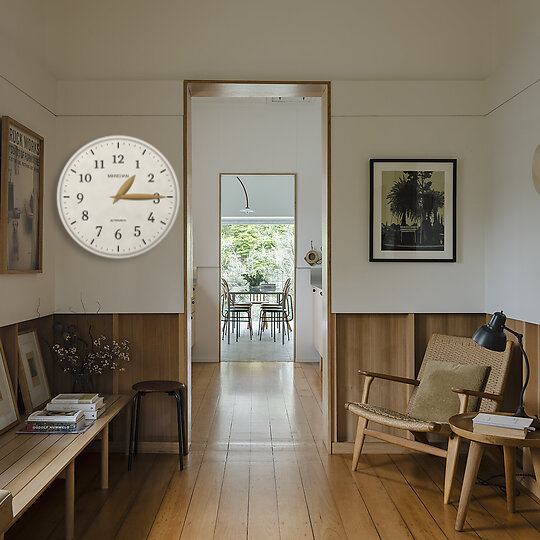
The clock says {"hour": 1, "minute": 15}
